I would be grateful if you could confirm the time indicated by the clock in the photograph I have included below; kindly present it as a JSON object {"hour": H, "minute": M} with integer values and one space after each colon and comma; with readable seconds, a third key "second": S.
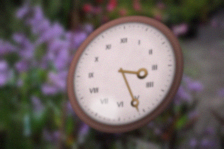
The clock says {"hour": 3, "minute": 26}
